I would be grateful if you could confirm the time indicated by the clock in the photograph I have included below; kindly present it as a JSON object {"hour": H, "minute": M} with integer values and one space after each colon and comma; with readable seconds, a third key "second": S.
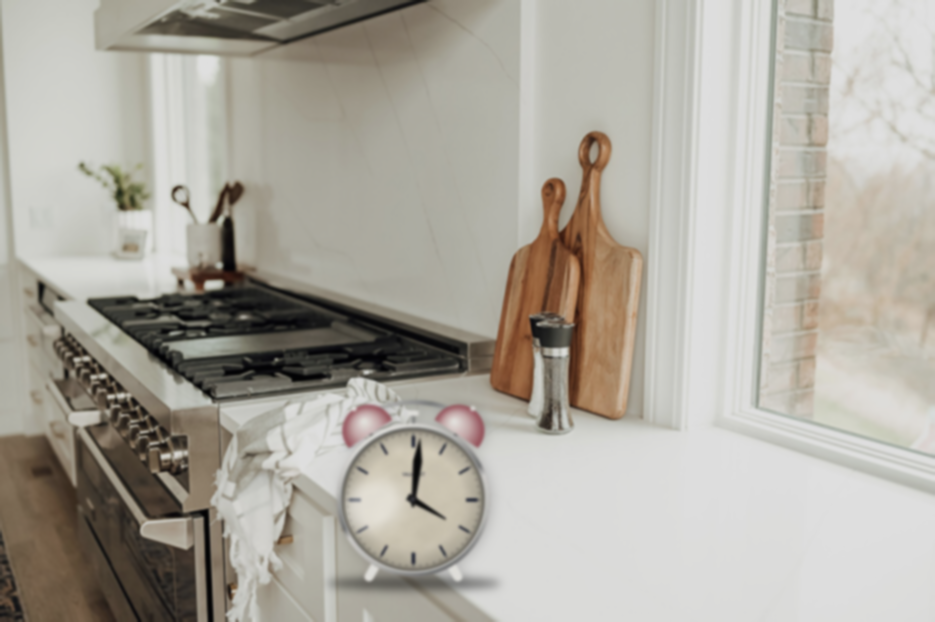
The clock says {"hour": 4, "minute": 1}
